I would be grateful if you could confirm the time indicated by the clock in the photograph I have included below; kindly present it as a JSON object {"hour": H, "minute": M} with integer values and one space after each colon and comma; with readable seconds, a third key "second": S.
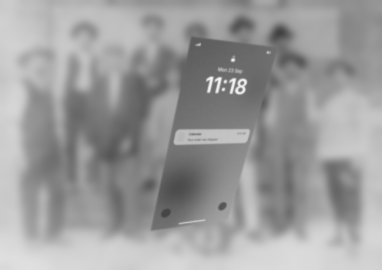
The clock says {"hour": 11, "minute": 18}
